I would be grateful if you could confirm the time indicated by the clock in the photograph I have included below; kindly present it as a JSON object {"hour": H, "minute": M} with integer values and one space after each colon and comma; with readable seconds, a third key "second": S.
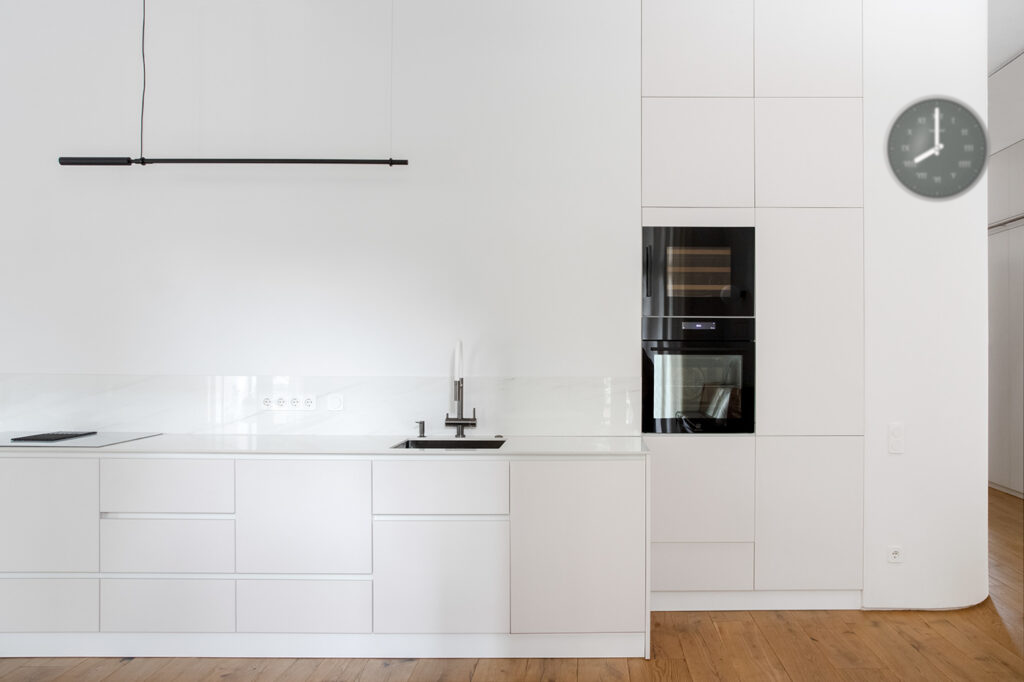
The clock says {"hour": 8, "minute": 0}
